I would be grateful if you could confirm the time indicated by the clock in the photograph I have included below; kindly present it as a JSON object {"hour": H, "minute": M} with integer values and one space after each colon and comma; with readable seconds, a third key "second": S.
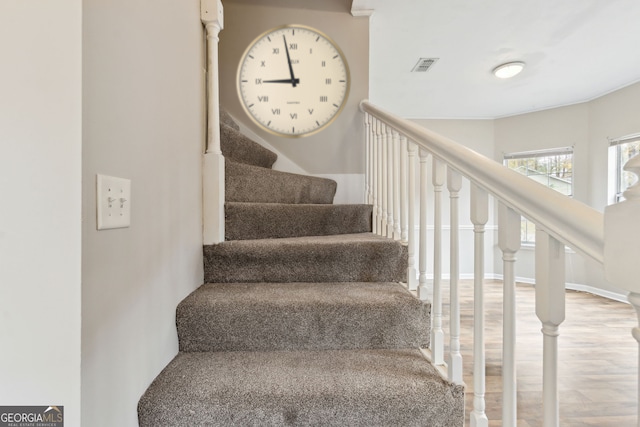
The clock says {"hour": 8, "minute": 58}
